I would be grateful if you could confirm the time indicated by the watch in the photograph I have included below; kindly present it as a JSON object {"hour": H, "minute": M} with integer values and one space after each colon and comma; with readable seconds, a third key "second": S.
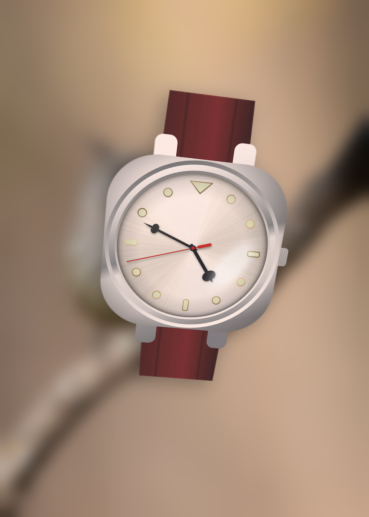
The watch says {"hour": 4, "minute": 48, "second": 42}
